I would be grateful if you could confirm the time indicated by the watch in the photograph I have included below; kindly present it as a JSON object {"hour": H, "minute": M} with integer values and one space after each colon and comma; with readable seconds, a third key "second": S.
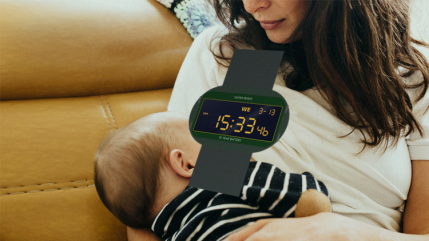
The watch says {"hour": 15, "minute": 33, "second": 46}
